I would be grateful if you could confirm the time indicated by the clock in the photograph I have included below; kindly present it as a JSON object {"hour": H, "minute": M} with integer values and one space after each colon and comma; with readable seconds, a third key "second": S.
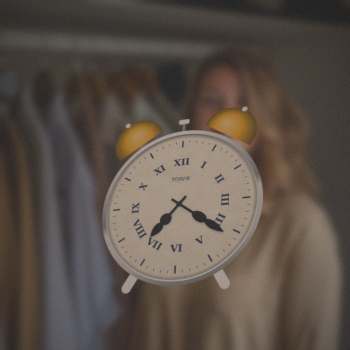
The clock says {"hour": 7, "minute": 21}
